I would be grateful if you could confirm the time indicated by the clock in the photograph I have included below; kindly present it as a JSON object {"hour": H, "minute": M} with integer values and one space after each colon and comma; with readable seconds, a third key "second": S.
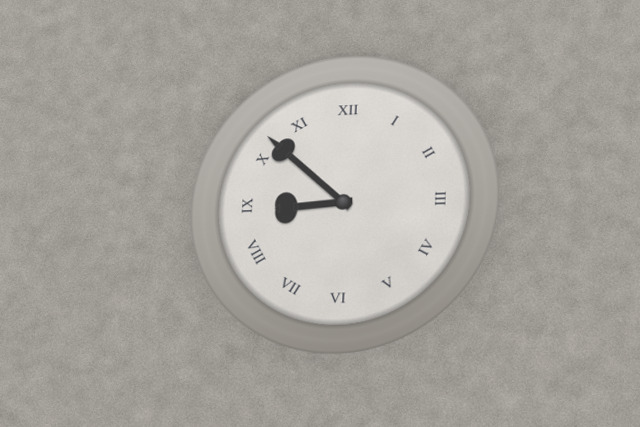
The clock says {"hour": 8, "minute": 52}
